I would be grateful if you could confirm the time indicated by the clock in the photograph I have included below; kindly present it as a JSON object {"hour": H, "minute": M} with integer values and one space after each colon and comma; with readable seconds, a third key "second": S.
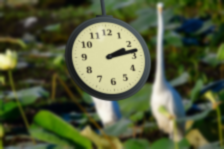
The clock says {"hour": 2, "minute": 13}
